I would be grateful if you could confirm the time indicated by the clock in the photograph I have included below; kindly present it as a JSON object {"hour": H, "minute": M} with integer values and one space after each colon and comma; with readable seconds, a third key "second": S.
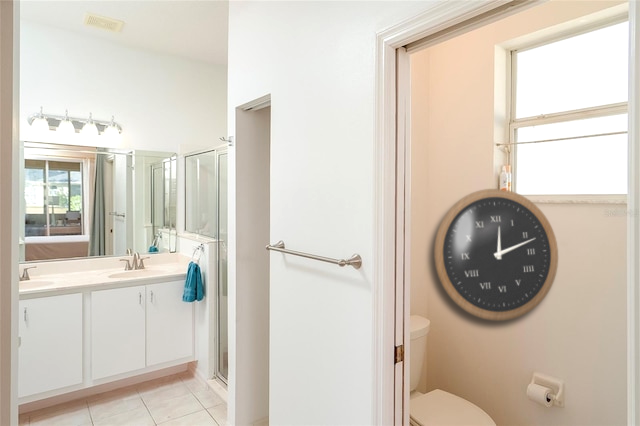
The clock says {"hour": 12, "minute": 12}
